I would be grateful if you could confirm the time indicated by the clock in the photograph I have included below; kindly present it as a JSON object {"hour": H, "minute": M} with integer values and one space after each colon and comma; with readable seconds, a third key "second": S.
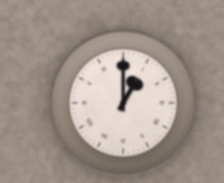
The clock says {"hour": 1, "minute": 0}
